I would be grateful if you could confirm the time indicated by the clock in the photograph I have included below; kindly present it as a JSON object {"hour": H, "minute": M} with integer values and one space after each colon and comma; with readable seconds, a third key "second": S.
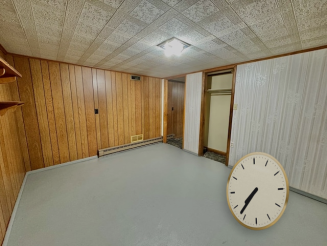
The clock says {"hour": 7, "minute": 37}
